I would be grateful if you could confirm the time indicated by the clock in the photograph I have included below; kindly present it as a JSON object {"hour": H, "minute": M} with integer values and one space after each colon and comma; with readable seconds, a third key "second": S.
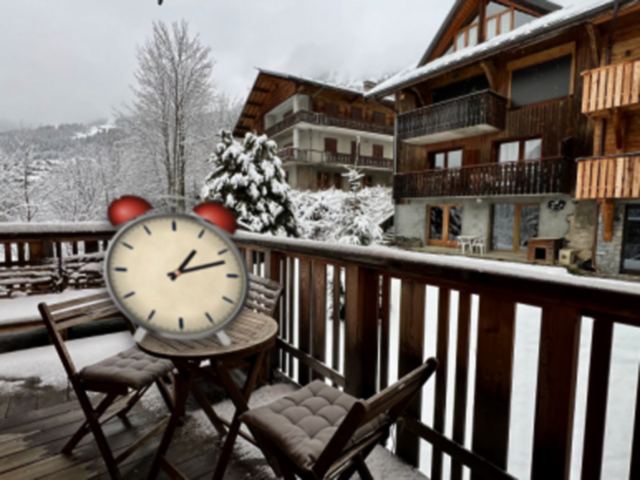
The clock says {"hour": 1, "minute": 12}
